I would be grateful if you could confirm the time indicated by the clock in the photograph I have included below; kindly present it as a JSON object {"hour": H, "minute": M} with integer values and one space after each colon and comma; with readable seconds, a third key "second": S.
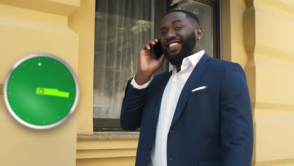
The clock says {"hour": 3, "minute": 17}
